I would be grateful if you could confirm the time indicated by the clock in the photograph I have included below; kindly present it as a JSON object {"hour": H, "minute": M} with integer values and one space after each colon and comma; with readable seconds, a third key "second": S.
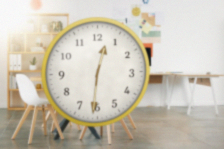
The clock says {"hour": 12, "minute": 31}
